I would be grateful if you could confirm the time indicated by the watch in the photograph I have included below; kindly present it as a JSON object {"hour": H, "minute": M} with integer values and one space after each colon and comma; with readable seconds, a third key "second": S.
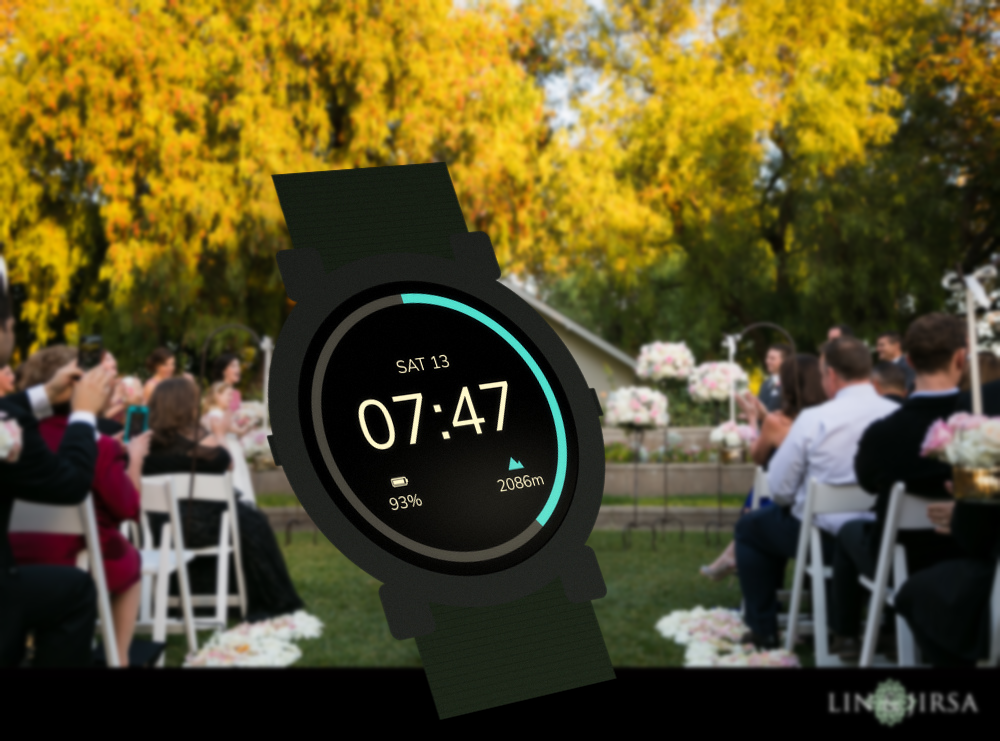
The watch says {"hour": 7, "minute": 47}
